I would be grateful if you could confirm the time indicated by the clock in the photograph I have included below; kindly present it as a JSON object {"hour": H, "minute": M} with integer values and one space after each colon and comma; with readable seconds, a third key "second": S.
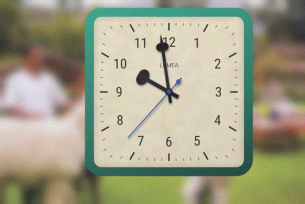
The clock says {"hour": 9, "minute": 58, "second": 37}
